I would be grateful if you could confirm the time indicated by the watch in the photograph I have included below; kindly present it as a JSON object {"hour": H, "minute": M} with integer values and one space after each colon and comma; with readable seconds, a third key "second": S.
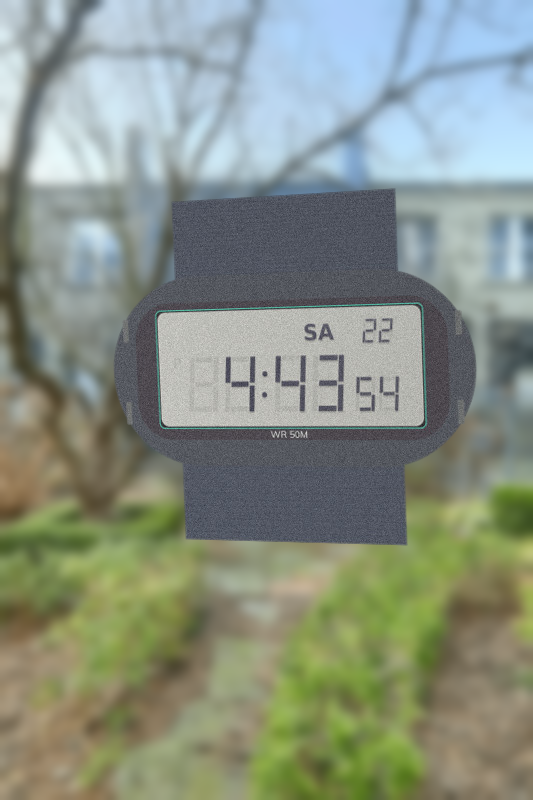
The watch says {"hour": 4, "minute": 43, "second": 54}
